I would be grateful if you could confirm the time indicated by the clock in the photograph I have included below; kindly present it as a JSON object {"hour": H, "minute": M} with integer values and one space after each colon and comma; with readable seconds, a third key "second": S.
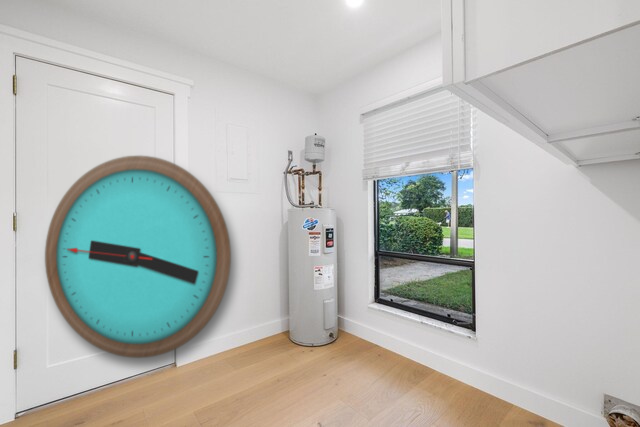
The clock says {"hour": 9, "minute": 17, "second": 46}
